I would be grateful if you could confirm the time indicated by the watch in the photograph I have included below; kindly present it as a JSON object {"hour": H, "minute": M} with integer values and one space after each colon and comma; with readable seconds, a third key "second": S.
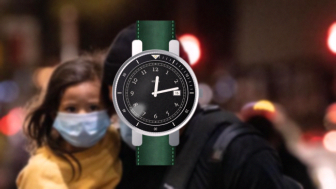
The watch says {"hour": 12, "minute": 13}
